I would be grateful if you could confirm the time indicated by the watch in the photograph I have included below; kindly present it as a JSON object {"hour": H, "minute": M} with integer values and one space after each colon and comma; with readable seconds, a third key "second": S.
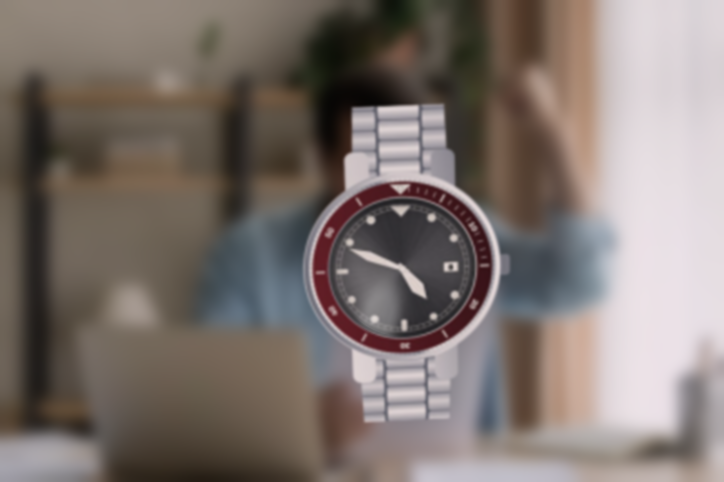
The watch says {"hour": 4, "minute": 49}
